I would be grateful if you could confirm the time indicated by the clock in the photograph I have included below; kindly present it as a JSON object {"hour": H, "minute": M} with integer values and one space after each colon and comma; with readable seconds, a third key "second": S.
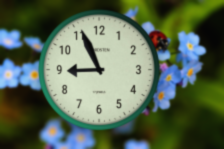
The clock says {"hour": 8, "minute": 56}
